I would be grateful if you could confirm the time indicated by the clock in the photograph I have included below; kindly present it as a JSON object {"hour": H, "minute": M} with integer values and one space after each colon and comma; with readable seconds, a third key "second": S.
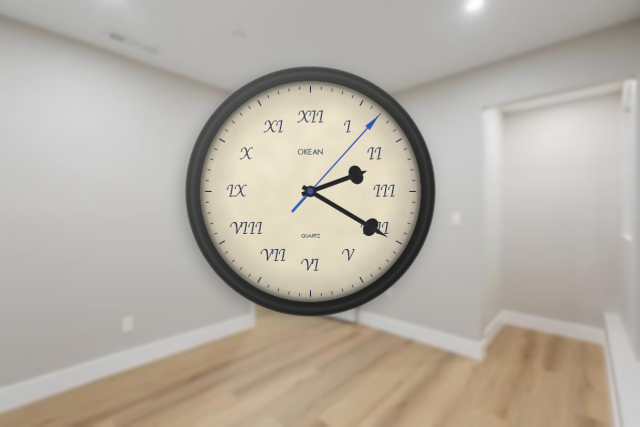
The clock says {"hour": 2, "minute": 20, "second": 7}
